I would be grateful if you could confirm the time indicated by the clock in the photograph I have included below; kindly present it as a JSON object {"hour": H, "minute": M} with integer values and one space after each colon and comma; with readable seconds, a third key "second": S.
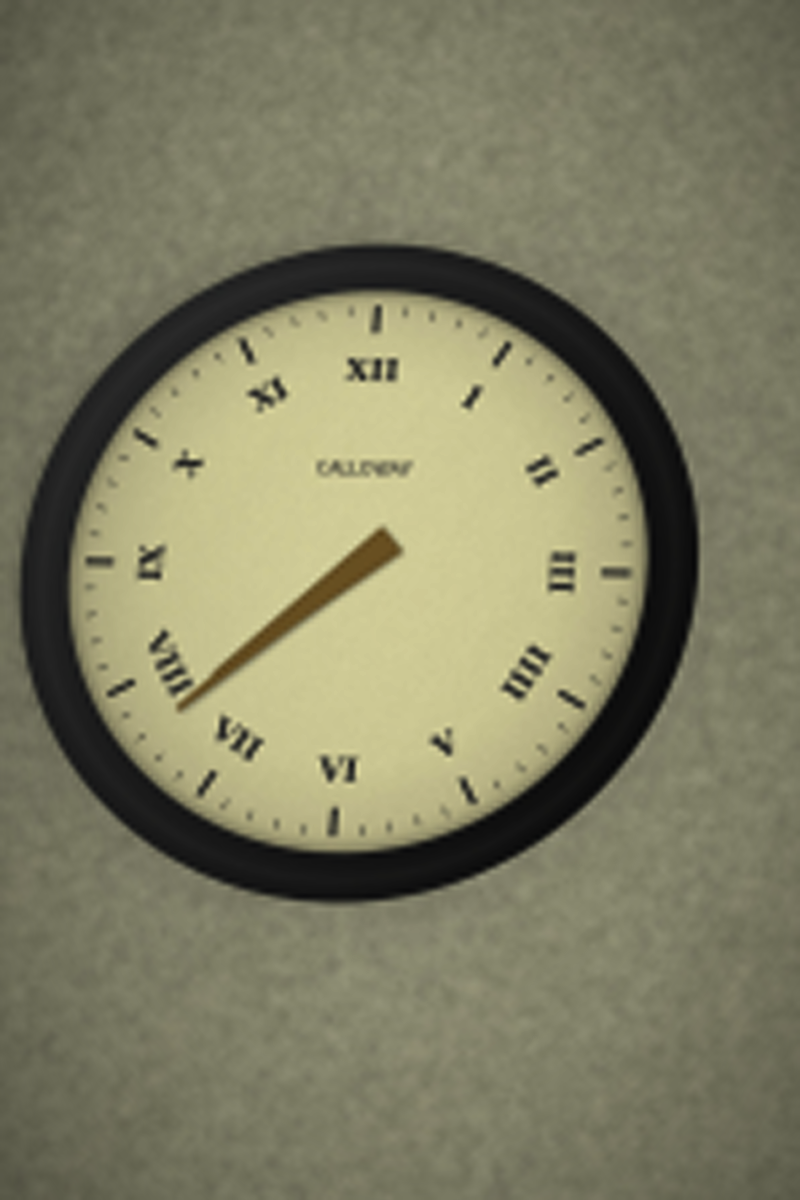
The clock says {"hour": 7, "minute": 38}
